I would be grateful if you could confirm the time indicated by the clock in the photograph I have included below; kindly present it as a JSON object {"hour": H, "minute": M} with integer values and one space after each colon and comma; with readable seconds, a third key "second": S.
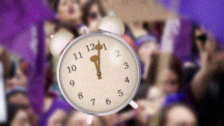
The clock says {"hour": 12, "minute": 3}
